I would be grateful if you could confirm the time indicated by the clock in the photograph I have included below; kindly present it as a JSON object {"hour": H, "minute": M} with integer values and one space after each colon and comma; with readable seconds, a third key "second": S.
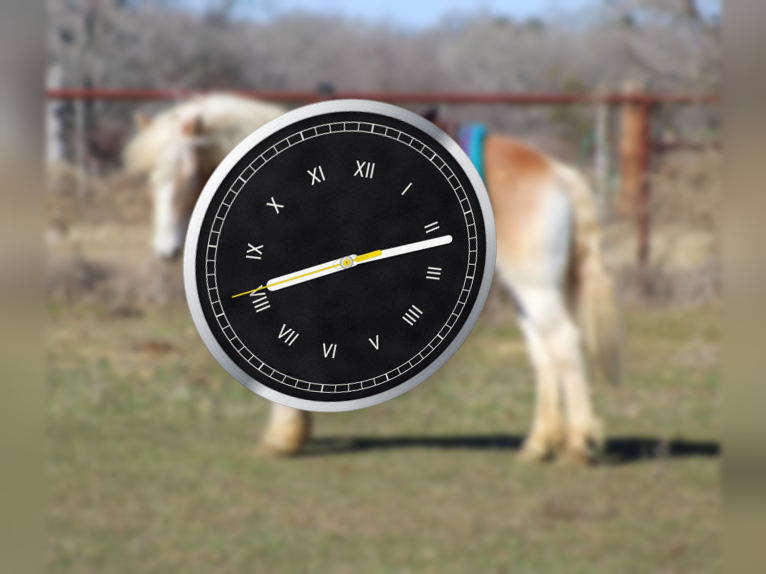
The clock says {"hour": 8, "minute": 11, "second": 41}
